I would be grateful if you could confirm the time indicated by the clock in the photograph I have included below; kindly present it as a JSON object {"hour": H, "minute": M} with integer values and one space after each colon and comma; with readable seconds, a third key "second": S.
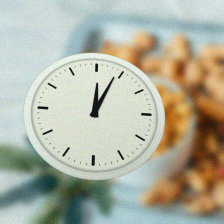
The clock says {"hour": 12, "minute": 4}
